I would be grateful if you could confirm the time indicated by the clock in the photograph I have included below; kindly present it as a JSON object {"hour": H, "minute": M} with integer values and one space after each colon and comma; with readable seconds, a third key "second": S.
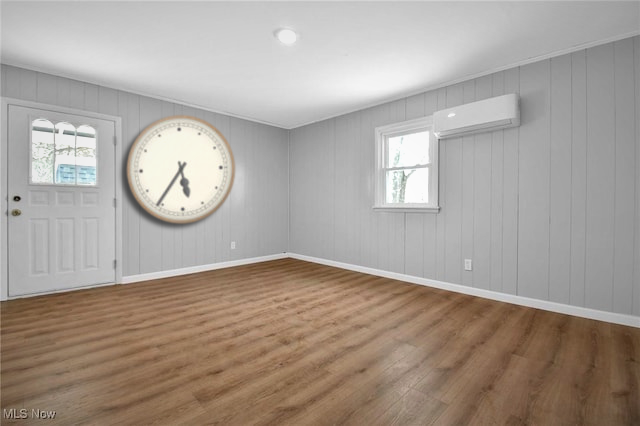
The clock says {"hour": 5, "minute": 36}
